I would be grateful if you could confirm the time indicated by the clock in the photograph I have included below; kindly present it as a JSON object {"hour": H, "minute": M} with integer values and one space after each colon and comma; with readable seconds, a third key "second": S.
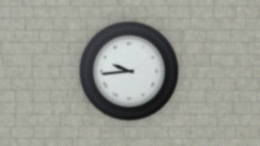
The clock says {"hour": 9, "minute": 44}
